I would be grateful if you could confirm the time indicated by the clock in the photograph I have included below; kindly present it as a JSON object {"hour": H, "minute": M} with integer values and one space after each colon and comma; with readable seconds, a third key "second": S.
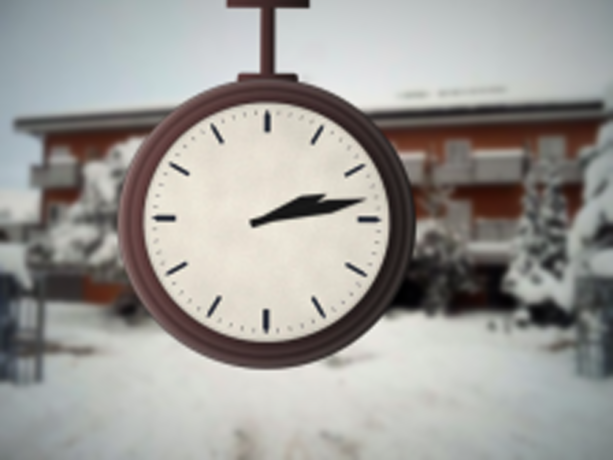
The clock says {"hour": 2, "minute": 13}
